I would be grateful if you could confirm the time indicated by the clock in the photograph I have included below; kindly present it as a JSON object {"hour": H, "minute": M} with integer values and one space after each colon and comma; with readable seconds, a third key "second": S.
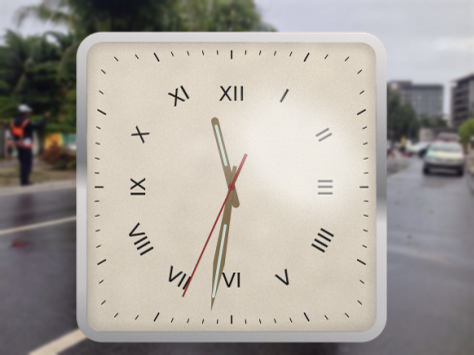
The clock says {"hour": 11, "minute": 31, "second": 34}
